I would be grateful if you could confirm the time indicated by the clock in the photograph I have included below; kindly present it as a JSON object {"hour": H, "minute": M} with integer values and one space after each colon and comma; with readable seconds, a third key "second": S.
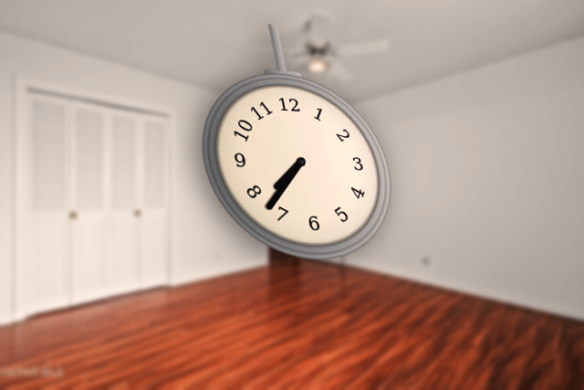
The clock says {"hour": 7, "minute": 37}
